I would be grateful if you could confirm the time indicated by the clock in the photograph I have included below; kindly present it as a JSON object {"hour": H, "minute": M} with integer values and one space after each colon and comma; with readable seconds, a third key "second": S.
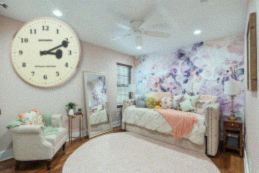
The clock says {"hour": 3, "minute": 11}
